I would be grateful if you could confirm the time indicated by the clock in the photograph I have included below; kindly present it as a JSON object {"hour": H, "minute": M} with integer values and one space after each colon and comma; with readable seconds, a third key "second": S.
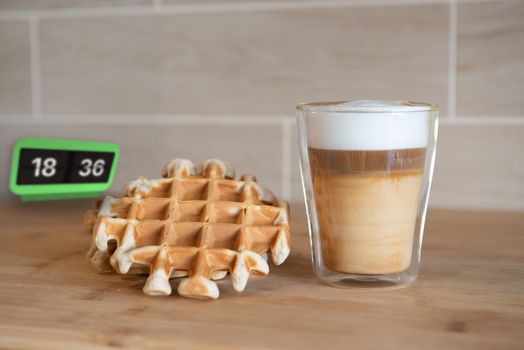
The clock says {"hour": 18, "minute": 36}
